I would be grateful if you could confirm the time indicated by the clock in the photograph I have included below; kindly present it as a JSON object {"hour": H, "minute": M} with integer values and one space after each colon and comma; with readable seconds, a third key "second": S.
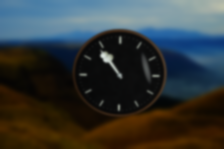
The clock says {"hour": 10, "minute": 54}
